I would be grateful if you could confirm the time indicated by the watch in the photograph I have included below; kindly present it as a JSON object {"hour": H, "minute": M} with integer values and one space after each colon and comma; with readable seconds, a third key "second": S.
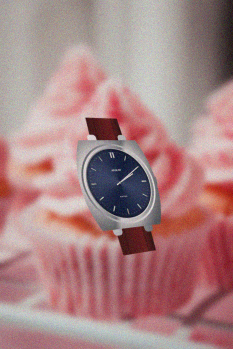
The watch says {"hour": 2, "minute": 10}
